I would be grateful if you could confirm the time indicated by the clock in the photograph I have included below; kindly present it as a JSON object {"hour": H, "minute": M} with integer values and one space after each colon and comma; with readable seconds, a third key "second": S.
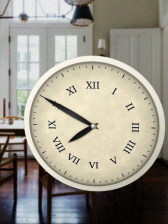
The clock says {"hour": 7, "minute": 50}
